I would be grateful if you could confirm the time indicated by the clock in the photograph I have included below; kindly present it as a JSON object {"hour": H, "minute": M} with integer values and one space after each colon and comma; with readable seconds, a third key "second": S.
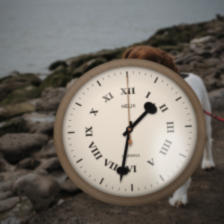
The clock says {"hour": 1, "minute": 32, "second": 0}
